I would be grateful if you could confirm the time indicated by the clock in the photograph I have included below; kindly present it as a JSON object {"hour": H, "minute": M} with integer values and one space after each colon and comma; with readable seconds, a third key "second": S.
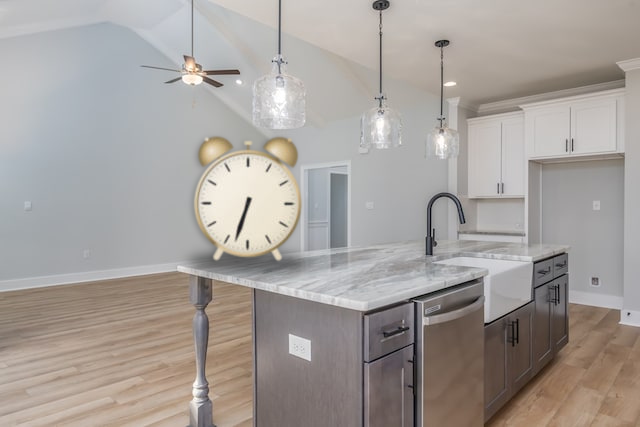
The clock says {"hour": 6, "minute": 33}
